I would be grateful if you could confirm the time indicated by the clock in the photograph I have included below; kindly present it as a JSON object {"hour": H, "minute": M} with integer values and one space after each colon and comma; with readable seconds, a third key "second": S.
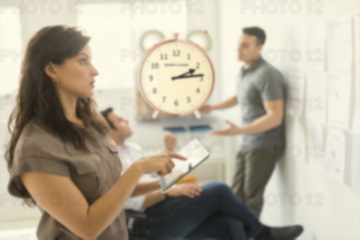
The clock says {"hour": 2, "minute": 14}
